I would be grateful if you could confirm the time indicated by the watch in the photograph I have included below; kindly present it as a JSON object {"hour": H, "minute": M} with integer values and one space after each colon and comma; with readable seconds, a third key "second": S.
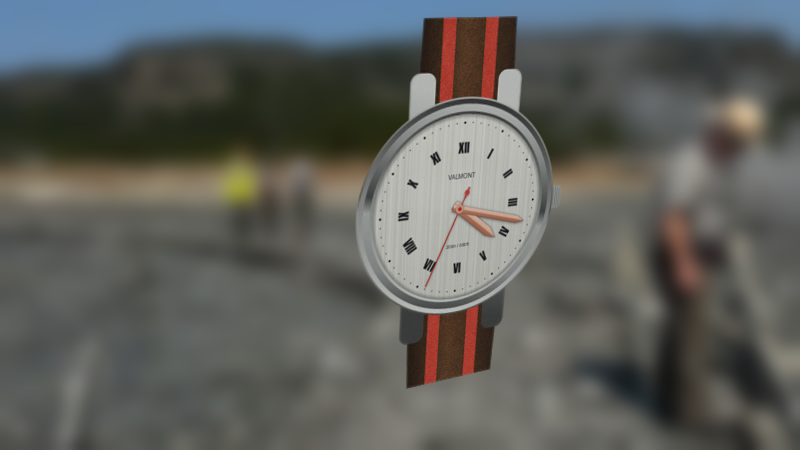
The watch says {"hour": 4, "minute": 17, "second": 34}
